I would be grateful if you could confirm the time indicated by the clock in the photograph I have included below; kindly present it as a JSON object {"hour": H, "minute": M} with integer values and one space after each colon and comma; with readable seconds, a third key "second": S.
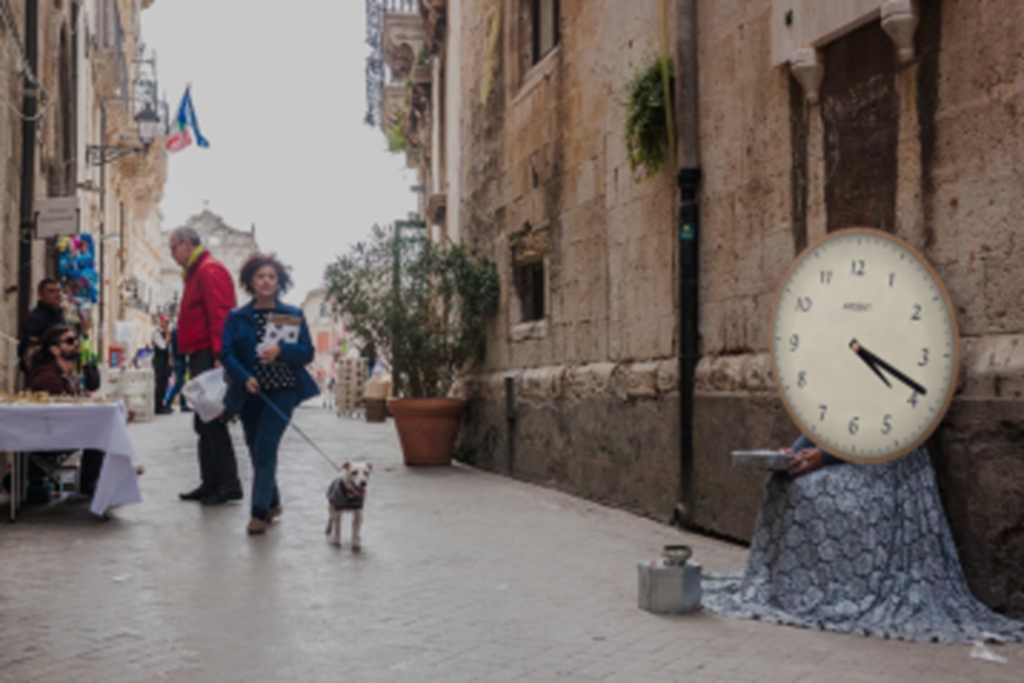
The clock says {"hour": 4, "minute": 19}
